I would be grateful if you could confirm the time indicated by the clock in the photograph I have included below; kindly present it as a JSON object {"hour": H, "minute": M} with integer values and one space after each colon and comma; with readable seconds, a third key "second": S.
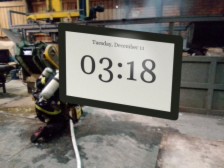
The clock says {"hour": 3, "minute": 18}
